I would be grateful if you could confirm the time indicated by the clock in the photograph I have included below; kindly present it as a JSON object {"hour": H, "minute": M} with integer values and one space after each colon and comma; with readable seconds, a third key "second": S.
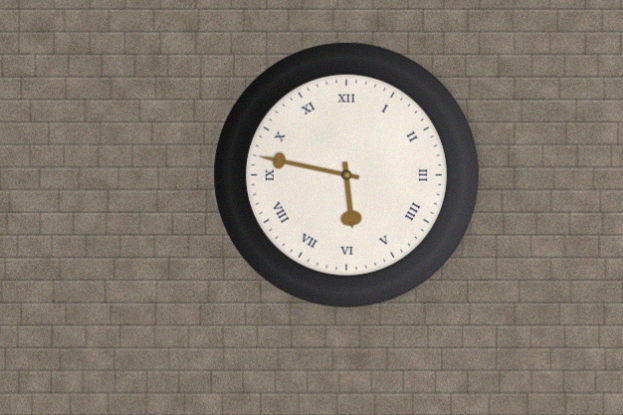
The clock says {"hour": 5, "minute": 47}
